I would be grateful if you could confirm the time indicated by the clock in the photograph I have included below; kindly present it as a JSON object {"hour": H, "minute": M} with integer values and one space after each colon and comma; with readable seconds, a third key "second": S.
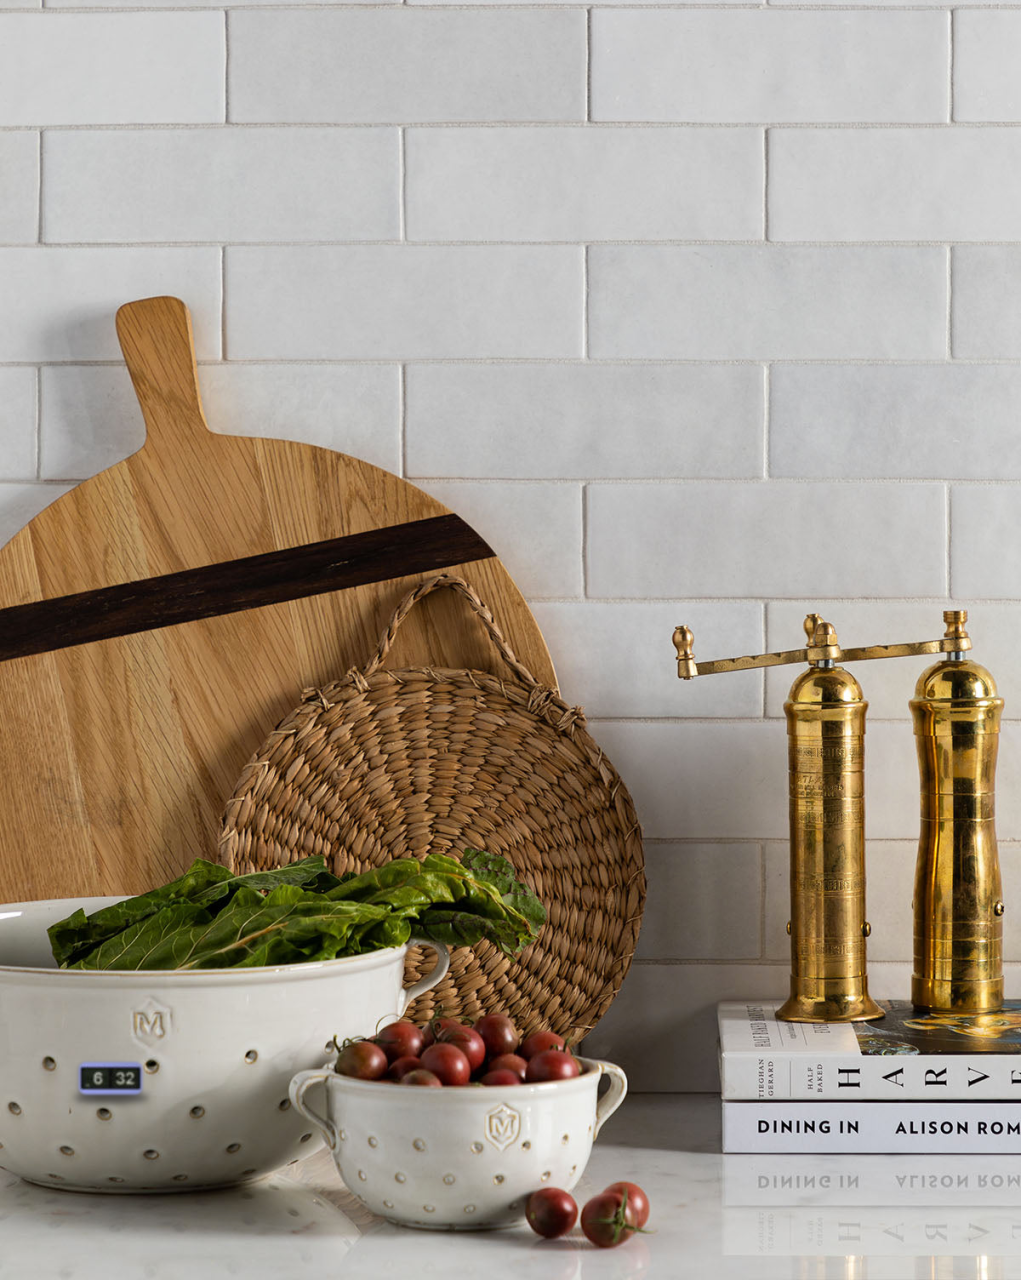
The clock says {"hour": 6, "minute": 32}
